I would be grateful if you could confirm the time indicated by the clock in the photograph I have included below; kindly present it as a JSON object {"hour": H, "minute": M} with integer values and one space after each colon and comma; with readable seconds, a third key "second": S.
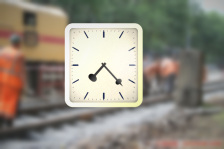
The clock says {"hour": 7, "minute": 23}
